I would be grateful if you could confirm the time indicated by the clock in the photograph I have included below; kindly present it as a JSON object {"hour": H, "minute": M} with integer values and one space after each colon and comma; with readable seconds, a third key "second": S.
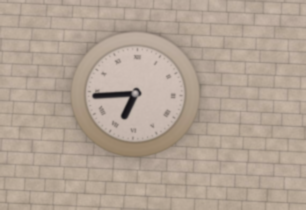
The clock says {"hour": 6, "minute": 44}
